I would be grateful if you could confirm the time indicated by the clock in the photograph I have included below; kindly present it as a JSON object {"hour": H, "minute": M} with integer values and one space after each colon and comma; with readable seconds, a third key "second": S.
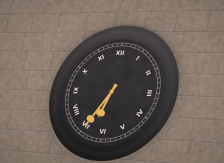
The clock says {"hour": 6, "minute": 35}
